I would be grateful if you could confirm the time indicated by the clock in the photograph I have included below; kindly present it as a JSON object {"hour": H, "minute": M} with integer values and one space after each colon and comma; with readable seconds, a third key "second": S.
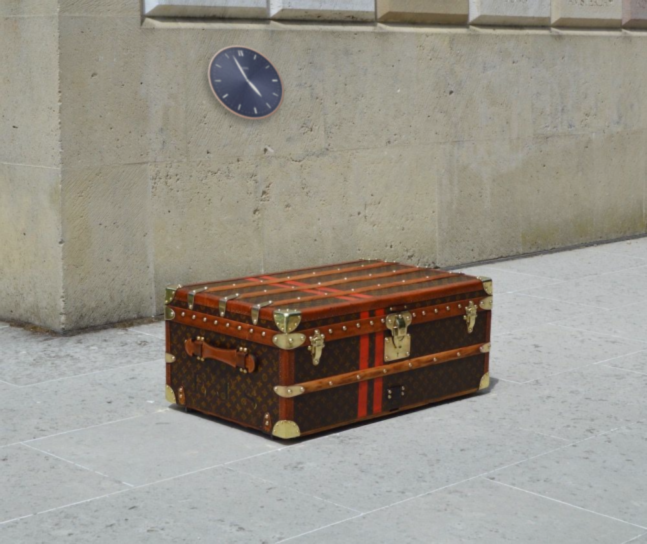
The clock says {"hour": 4, "minute": 57}
